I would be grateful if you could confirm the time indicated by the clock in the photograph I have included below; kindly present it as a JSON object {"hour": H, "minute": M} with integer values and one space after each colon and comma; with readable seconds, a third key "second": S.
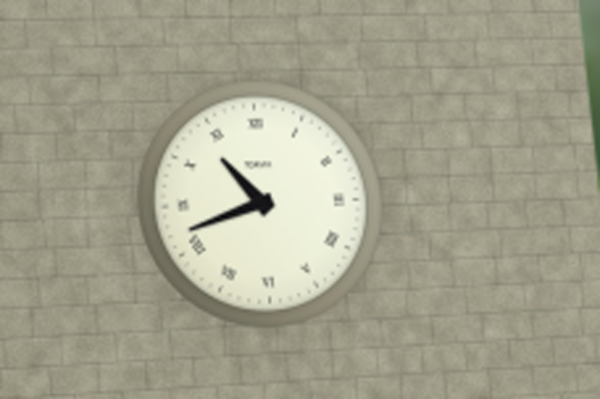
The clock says {"hour": 10, "minute": 42}
